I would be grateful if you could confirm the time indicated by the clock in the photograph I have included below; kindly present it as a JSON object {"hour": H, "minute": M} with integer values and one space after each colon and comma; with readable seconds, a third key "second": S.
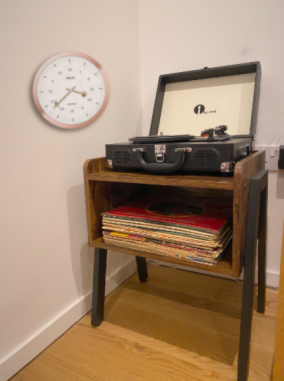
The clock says {"hour": 3, "minute": 38}
